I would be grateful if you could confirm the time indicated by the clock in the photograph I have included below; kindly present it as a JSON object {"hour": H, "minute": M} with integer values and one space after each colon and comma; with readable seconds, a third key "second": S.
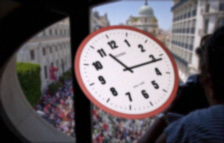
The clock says {"hour": 11, "minute": 16}
